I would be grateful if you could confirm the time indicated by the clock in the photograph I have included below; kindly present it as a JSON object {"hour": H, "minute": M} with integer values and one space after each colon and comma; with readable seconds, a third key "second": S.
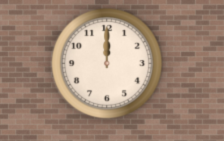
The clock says {"hour": 12, "minute": 0}
